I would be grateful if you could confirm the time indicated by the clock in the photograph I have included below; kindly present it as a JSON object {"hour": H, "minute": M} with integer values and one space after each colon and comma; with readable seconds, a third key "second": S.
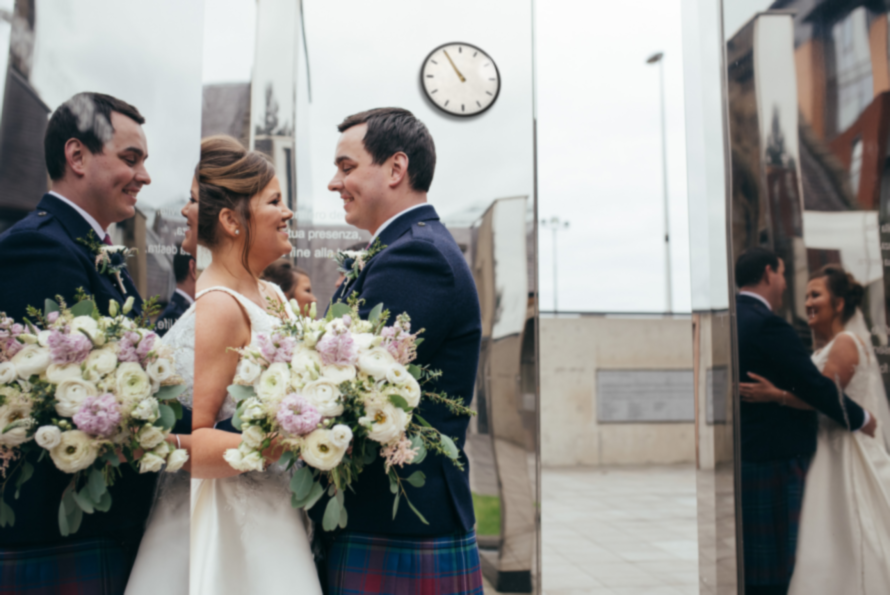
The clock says {"hour": 10, "minute": 55}
